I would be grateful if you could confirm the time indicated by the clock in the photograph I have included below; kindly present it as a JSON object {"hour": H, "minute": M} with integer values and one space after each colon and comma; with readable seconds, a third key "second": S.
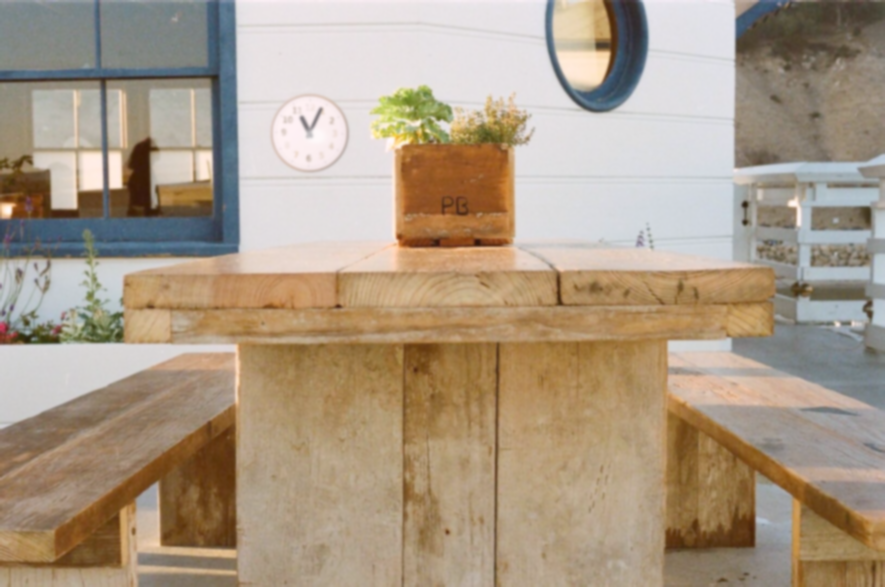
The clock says {"hour": 11, "minute": 4}
